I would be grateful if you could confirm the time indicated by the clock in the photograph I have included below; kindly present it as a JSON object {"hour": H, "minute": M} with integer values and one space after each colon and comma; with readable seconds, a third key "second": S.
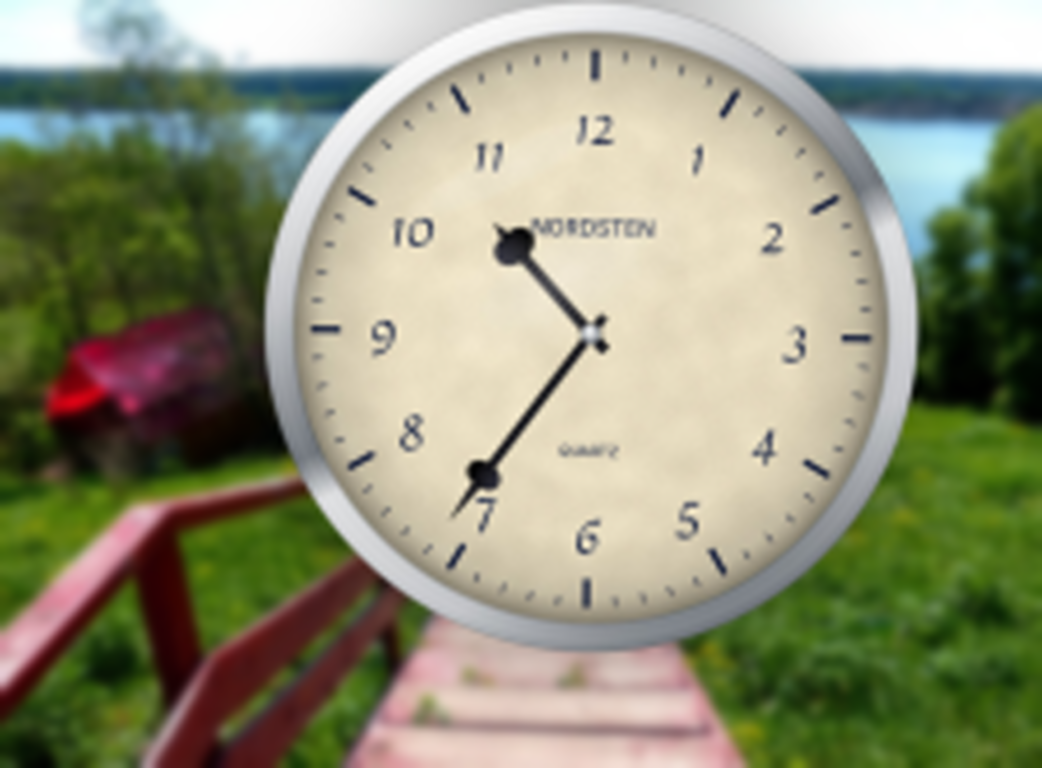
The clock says {"hour": 10, "minute": 36}
